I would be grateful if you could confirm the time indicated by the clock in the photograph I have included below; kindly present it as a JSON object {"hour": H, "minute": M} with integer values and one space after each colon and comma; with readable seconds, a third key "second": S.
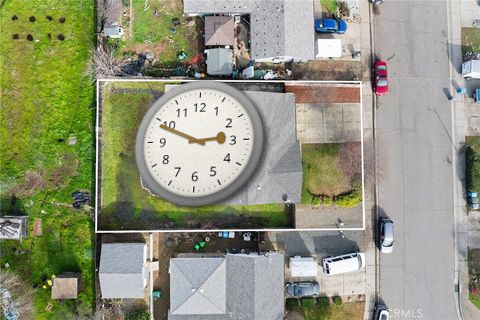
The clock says {"hour": 2, "minute": 49}
